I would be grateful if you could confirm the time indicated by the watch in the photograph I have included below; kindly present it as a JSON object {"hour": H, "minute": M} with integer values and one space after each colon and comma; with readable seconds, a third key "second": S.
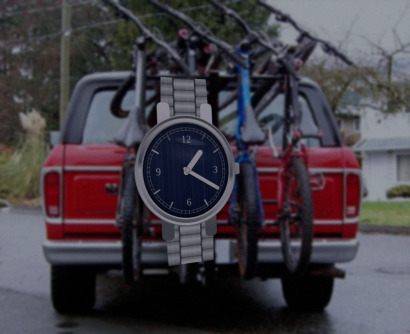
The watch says {"hour": 1, "minute": 20}
